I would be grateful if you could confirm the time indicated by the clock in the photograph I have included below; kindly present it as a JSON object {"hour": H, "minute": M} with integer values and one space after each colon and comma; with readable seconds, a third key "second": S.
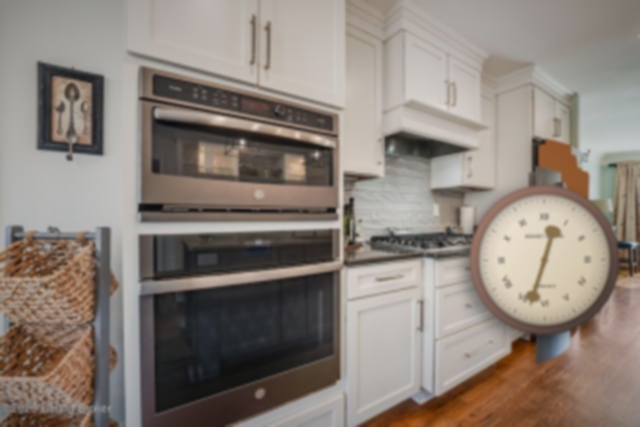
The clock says {"hour": 12, "minute": 33}
